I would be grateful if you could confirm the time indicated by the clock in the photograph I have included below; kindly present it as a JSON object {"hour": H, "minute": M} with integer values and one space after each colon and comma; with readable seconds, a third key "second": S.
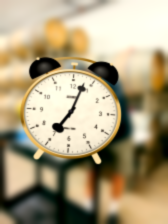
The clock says {"hour": 7, "minute": 3}
